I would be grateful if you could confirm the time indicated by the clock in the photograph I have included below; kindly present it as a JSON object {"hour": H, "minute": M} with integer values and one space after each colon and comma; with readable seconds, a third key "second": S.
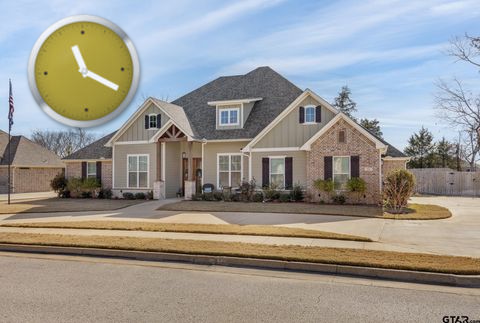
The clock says {"hour": 11, "minute": 20}
